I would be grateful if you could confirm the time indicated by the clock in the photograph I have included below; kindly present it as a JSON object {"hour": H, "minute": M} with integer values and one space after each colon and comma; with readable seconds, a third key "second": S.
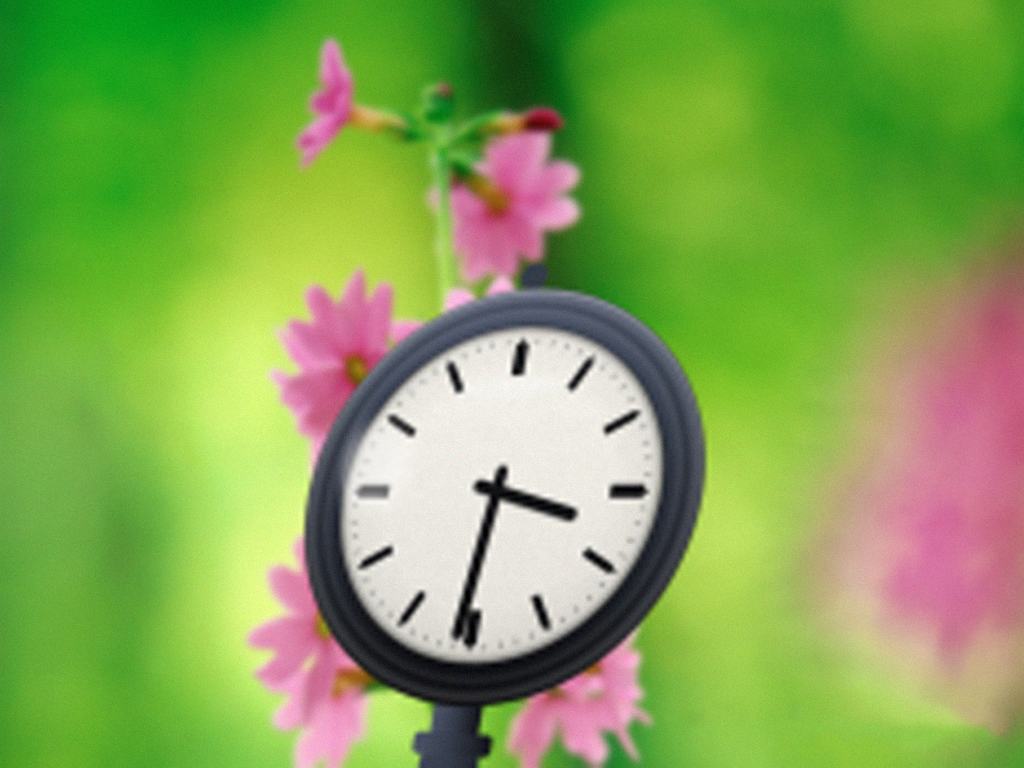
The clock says {"hour": 3, "minute": 31}
